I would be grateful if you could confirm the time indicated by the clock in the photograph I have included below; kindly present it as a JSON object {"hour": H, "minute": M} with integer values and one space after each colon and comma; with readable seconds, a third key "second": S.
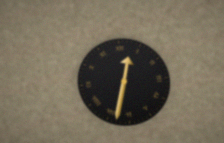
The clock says {"hour": 12, "minute": 33}
